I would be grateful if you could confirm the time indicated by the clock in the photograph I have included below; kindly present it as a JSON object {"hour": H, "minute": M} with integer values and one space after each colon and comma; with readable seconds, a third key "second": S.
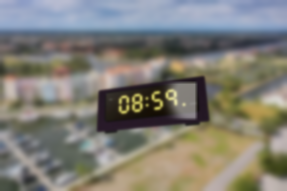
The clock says {"hour": 8, "minute": 59}
